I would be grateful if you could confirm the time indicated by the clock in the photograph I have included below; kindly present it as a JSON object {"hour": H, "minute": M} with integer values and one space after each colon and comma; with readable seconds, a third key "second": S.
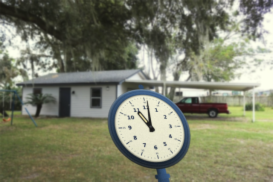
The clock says {"hour": 11, "minute": 1}
